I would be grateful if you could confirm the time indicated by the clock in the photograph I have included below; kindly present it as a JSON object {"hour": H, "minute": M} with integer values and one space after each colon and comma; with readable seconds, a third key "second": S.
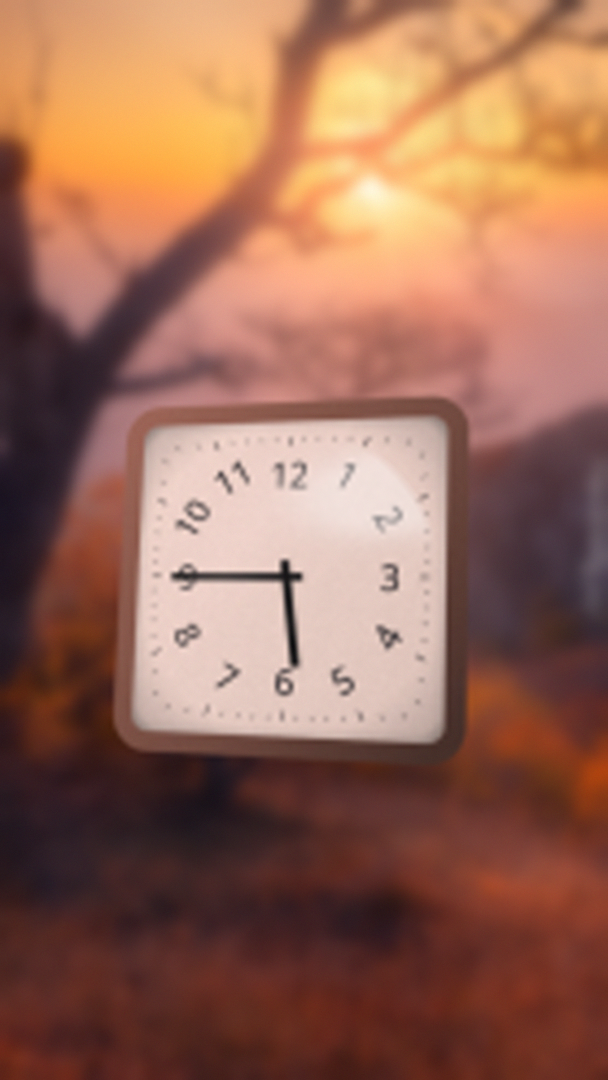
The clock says {"hour": 5, "minute": 45}
